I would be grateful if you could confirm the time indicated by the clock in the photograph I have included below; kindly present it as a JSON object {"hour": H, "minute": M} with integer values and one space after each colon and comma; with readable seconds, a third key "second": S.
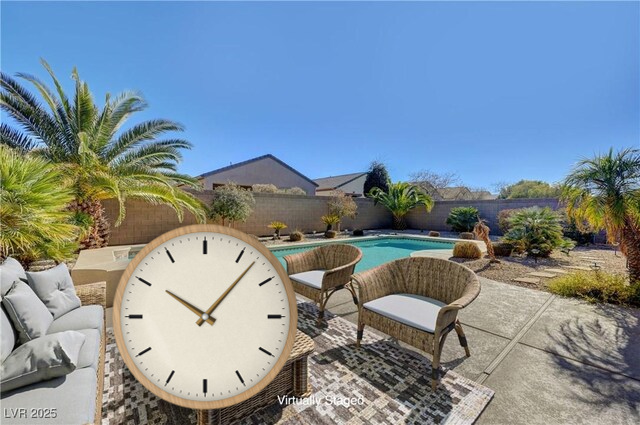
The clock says {"hour": 10, "minute": 7}
